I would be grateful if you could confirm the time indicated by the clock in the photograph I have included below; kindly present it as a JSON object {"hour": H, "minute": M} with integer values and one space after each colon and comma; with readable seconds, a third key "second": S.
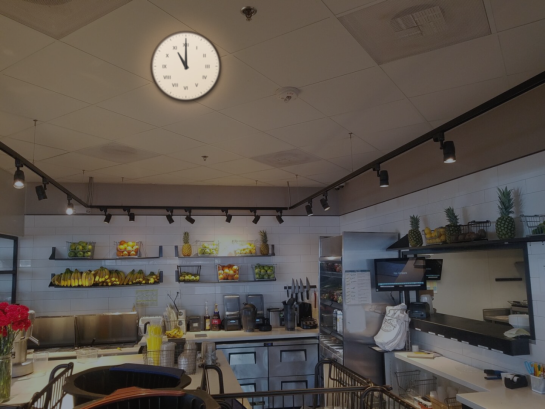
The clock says {"hour": 11, "minute": 0}
